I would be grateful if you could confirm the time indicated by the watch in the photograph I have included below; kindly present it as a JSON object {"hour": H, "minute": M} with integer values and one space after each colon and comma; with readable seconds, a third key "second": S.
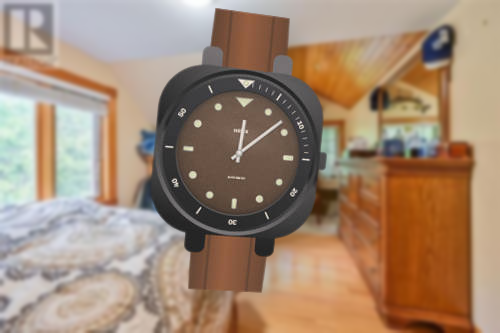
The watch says {"hour": 12, "minute": 8}
